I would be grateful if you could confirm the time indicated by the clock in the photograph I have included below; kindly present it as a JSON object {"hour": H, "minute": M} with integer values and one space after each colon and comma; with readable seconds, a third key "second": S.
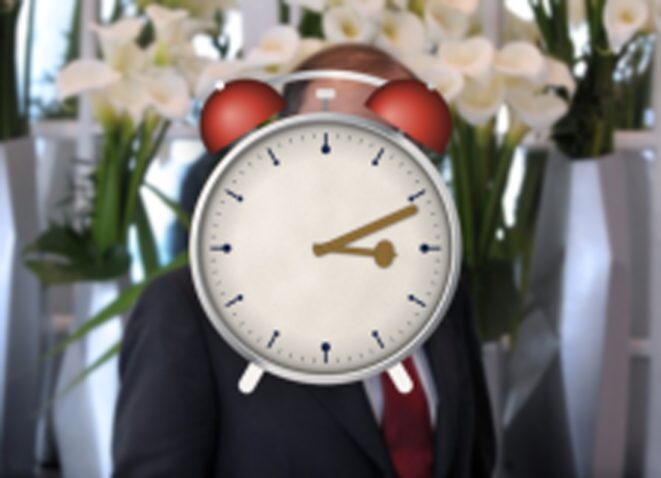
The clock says {"hour": 3, "minute": 11}
